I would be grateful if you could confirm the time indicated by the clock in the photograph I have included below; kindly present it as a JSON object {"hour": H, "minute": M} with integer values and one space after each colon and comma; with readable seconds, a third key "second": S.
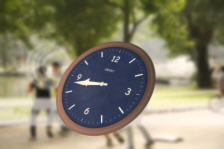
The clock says {"hour": 8, "minute": 43}
